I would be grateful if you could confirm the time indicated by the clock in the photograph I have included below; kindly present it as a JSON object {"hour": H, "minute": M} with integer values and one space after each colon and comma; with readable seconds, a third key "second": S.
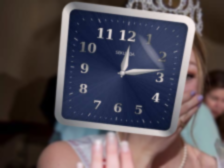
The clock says {"hour": 12, "minute": 13}
